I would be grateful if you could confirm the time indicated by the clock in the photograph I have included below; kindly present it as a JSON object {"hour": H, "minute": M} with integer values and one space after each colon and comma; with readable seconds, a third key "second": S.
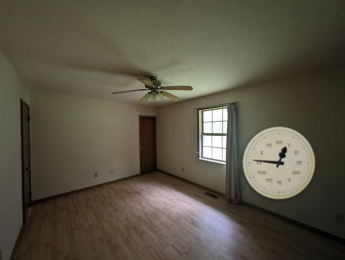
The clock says {"hour": 12, "minute": 46}
